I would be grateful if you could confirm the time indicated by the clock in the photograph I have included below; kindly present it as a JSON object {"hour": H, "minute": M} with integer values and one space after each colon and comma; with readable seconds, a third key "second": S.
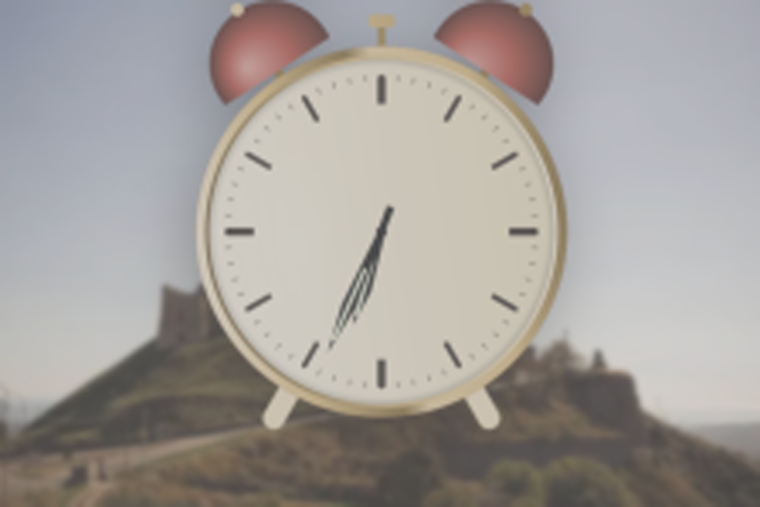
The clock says {"hour": 6, "minute": 34}
